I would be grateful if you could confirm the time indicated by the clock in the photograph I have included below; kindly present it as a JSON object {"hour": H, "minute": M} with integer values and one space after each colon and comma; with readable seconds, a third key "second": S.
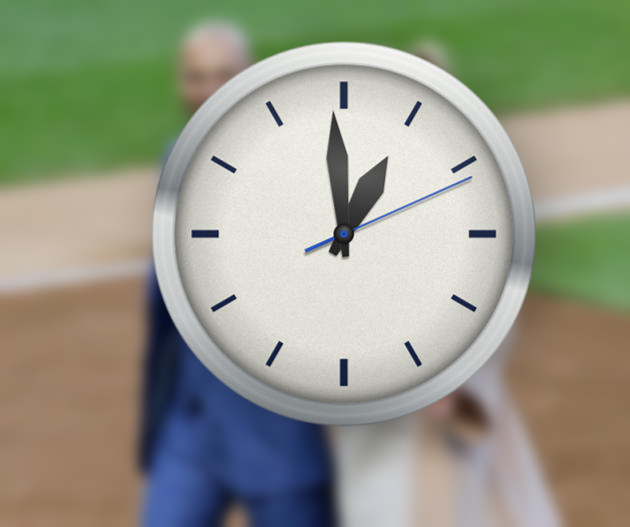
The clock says {"hour": 12, "minute": 59, "second": 11}
